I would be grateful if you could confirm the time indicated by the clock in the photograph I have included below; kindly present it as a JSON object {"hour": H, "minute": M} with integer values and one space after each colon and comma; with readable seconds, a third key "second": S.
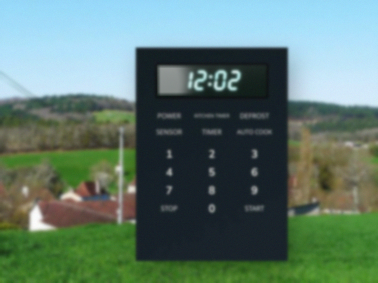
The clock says {"hour": 12, "minute": 2}
